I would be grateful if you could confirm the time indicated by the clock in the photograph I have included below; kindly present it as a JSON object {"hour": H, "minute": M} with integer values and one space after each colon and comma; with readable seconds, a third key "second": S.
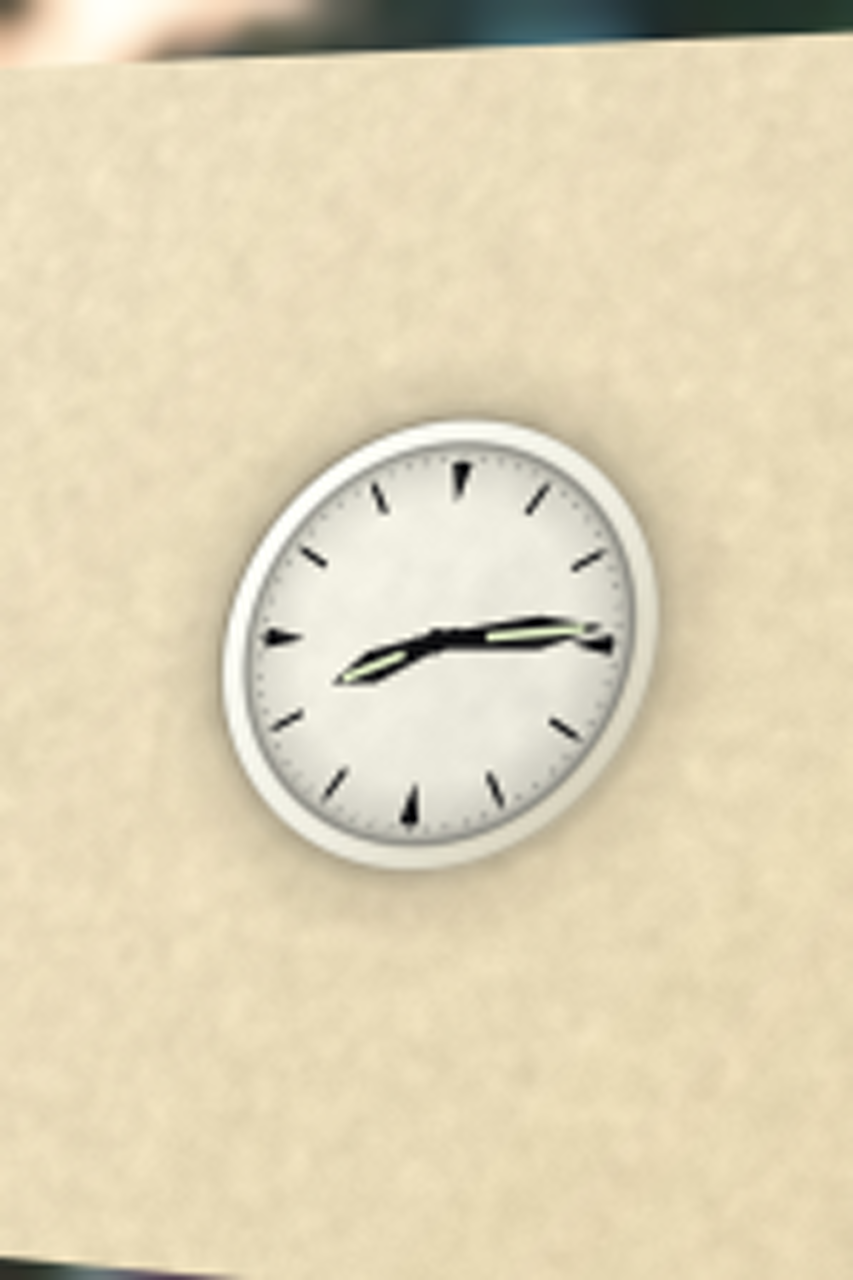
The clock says {"hour": 8, "minute": 14}
